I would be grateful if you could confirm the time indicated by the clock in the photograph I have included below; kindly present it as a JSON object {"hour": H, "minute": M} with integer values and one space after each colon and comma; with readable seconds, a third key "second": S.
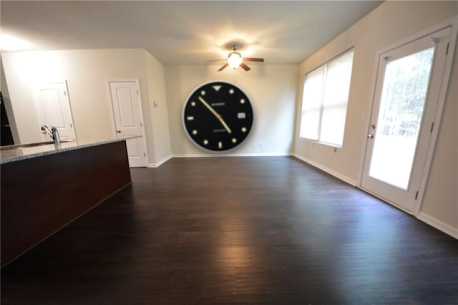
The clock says {"hour": 4, "minute": 53}
